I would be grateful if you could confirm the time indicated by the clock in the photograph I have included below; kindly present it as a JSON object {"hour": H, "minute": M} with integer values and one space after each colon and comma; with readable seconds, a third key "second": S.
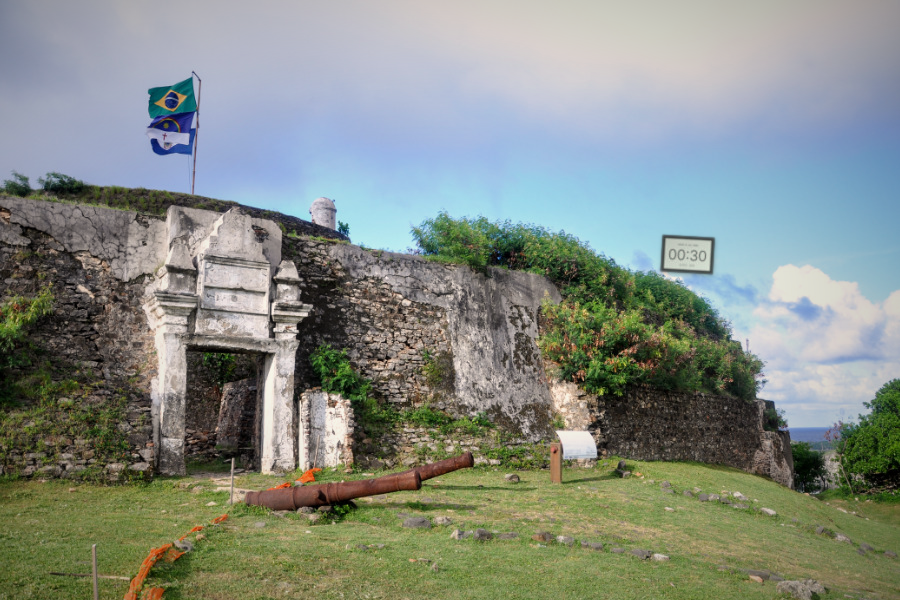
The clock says {"hour": 0, "minute": 30}
